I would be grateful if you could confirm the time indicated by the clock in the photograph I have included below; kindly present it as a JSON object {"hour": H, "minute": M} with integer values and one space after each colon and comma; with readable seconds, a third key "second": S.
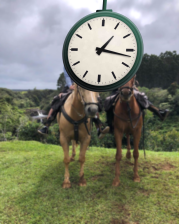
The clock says {"hour": 1, "minute": 17}
